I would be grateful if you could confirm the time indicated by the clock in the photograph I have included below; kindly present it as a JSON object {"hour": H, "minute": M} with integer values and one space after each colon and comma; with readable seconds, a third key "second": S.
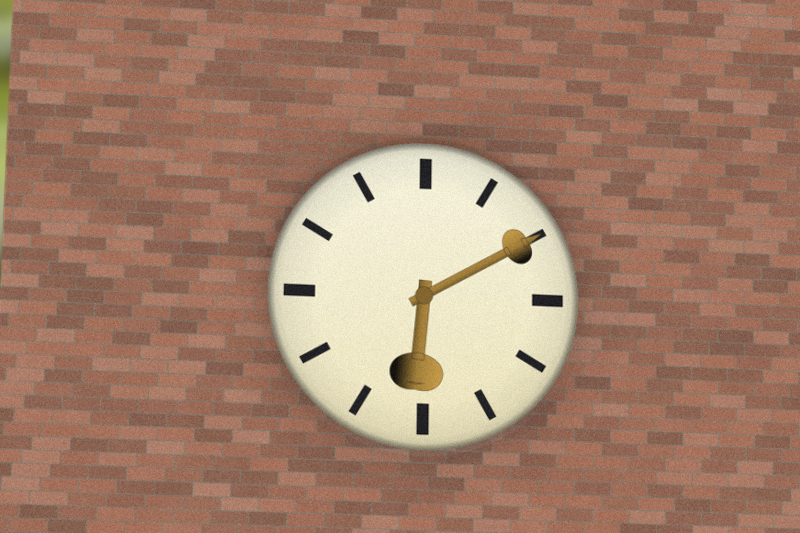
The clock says {"hour": 6, "minute": 10}
